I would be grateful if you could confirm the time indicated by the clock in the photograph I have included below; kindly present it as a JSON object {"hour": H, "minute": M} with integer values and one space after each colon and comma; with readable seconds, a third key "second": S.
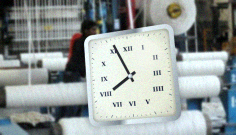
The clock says {"hour": 7, "minute": 56}
